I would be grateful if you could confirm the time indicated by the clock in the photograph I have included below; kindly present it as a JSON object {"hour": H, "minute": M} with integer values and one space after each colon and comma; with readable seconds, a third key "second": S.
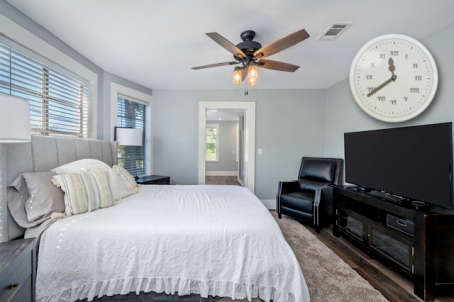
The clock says {"hour": 11, "minute": 39}
